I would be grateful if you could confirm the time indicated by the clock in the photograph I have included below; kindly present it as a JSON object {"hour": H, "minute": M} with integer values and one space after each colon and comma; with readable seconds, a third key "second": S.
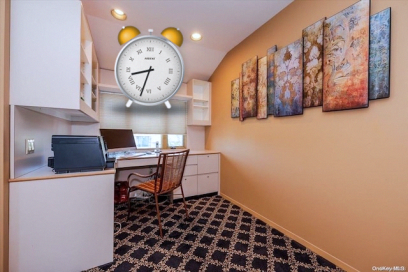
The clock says {"hour": 8, "minute": 33}
